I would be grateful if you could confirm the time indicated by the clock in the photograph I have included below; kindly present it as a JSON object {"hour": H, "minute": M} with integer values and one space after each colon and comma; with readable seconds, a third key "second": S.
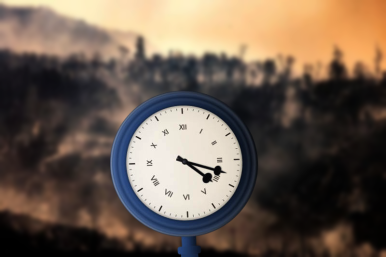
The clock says {"hour": 4, "minute": 18}
